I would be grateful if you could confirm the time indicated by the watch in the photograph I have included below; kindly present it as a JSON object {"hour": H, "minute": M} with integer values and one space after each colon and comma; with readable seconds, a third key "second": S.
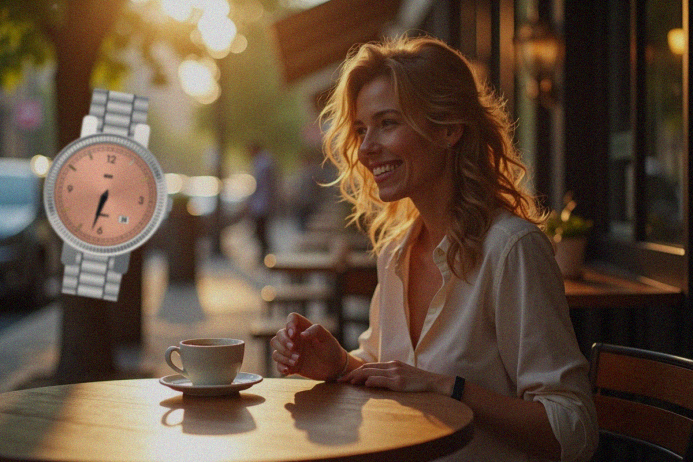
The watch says {"hour": 6, "minute": 32}
